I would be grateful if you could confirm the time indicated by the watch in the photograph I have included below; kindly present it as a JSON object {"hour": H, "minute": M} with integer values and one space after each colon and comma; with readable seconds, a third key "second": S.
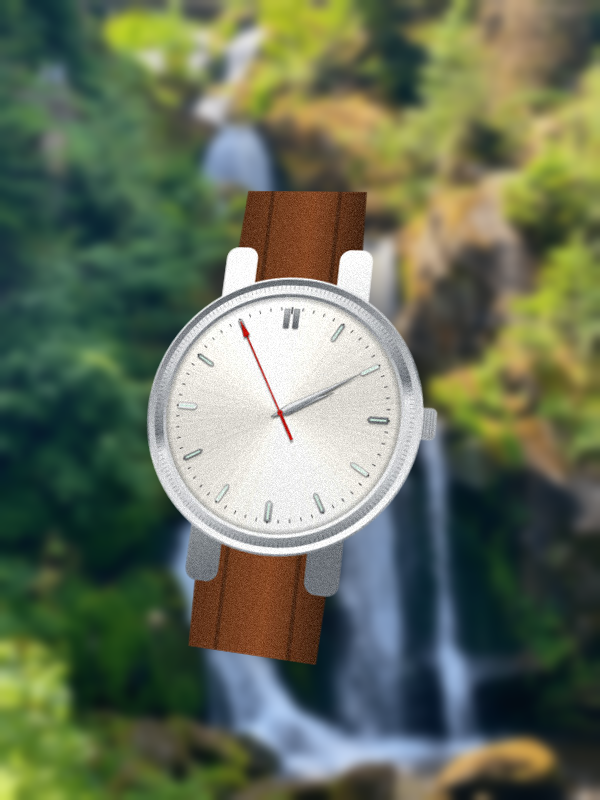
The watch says {"hour": 2, "minute": 9, "second": 55}
